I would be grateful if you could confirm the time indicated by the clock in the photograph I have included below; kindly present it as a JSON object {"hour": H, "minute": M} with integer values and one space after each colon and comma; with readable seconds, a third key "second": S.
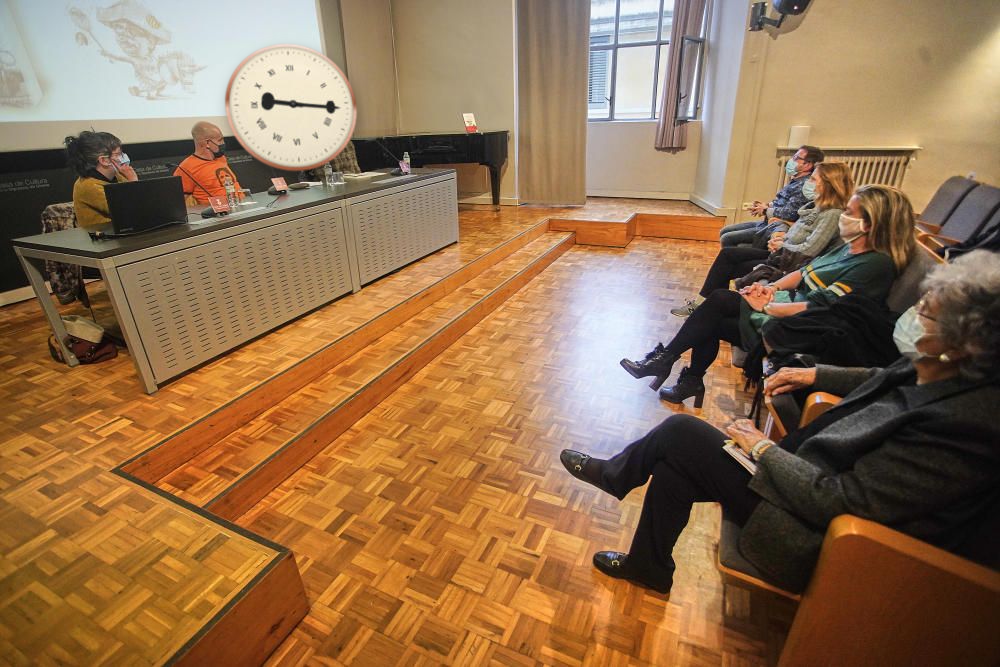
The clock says {"hour": 9, "minute": 16}
